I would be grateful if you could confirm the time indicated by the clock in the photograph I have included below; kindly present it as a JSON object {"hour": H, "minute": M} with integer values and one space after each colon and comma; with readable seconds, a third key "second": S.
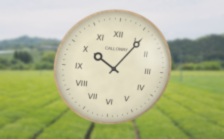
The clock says {"hour": 10, "minute": 6}
